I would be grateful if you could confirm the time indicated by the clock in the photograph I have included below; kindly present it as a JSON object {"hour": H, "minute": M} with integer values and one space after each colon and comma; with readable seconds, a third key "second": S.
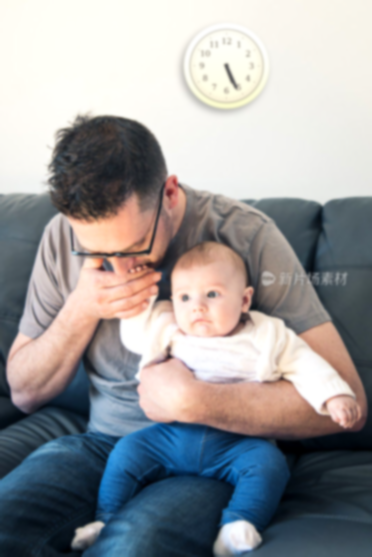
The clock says {"hour": 5, "minute": 26}
